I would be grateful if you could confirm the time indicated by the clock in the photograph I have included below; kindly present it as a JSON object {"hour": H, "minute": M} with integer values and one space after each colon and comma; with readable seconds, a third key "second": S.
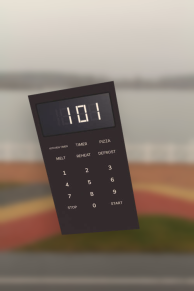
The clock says {"hour": 1, "minute": 1}
